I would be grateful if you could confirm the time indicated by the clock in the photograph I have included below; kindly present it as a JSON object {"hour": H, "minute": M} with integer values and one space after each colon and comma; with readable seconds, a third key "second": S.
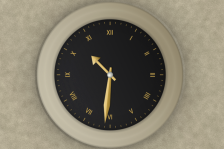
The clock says {"hour": 10, "minute": 31}
